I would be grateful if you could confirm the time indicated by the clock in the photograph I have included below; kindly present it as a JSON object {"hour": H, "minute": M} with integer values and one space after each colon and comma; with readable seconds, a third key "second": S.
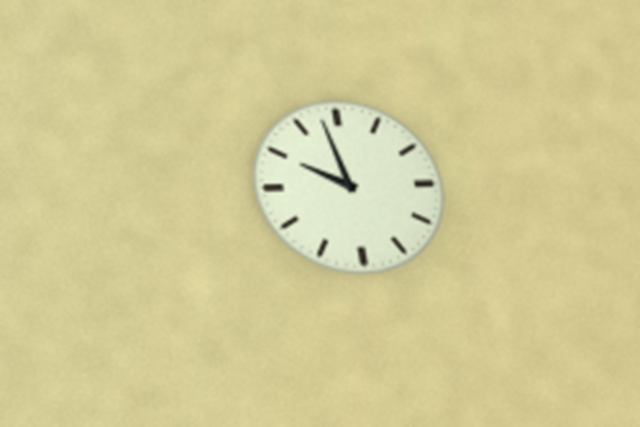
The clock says {"hour": 9, "minute": 58}
